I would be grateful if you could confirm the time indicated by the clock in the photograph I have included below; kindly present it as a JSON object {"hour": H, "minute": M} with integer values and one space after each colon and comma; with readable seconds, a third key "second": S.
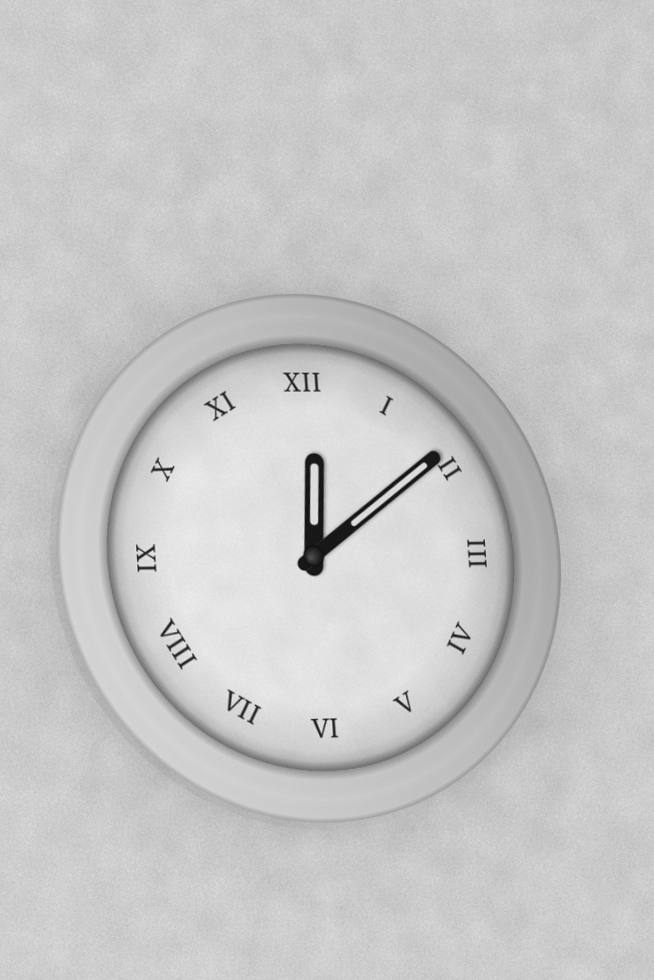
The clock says {"hour": 12, "minute": 9}
